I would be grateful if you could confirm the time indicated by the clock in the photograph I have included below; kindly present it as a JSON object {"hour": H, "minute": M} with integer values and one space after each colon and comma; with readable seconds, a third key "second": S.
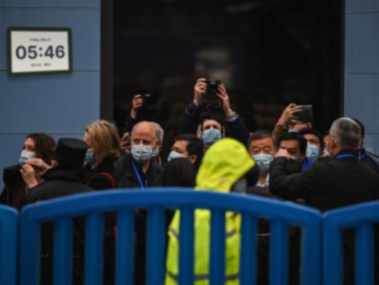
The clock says {"hour": 5, "minute": 46}
